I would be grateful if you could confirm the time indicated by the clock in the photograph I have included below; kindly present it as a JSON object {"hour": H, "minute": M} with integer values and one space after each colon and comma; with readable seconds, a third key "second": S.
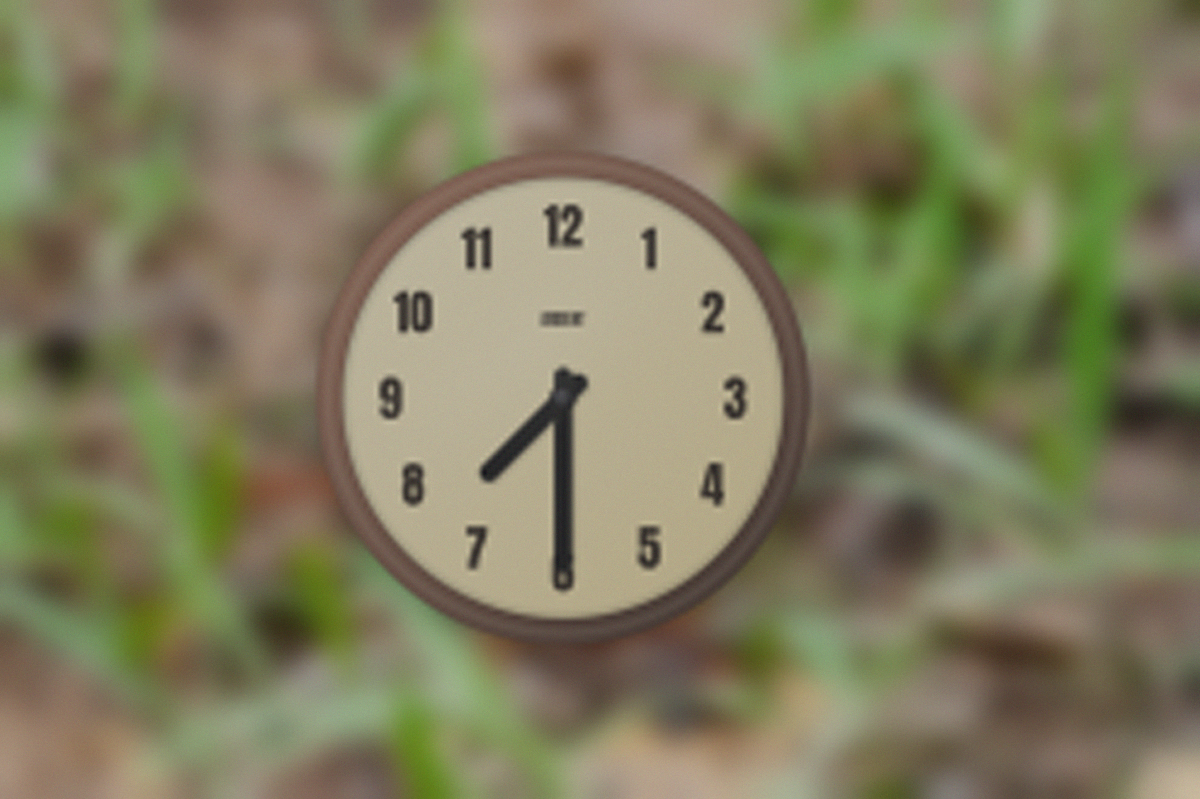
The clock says {"hour": 7, "minute": 30}
